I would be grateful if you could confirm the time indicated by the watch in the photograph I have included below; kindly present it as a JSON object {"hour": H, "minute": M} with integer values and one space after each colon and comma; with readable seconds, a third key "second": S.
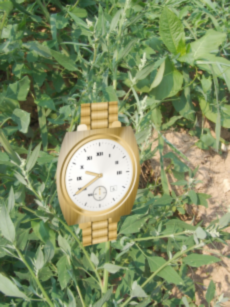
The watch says {"hour": 9, "minute": 40}
